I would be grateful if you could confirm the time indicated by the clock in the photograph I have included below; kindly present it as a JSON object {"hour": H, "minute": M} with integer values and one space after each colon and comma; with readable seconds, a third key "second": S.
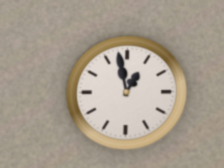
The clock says {"hour": 12, "minute": 58}
